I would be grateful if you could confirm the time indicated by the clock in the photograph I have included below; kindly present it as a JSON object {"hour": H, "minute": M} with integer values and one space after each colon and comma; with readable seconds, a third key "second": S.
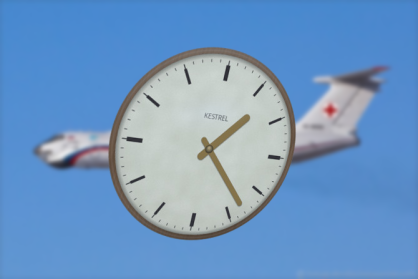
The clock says {"hour": 1, "minute": 23}
